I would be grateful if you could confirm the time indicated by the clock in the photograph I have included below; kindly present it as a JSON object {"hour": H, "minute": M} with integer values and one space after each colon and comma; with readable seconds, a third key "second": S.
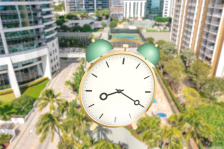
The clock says {"hour": 8, "minute": 20}
